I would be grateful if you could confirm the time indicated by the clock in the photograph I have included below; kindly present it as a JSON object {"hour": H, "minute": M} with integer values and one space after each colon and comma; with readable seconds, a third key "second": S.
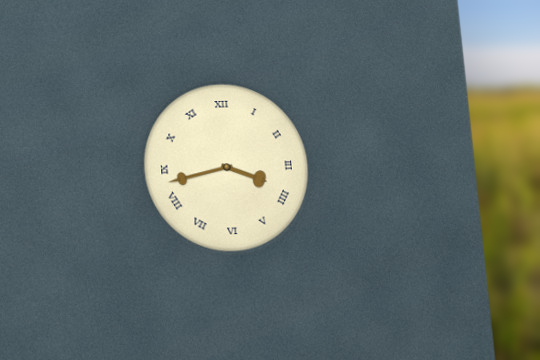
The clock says {"hour": 3, "minute": 43}
